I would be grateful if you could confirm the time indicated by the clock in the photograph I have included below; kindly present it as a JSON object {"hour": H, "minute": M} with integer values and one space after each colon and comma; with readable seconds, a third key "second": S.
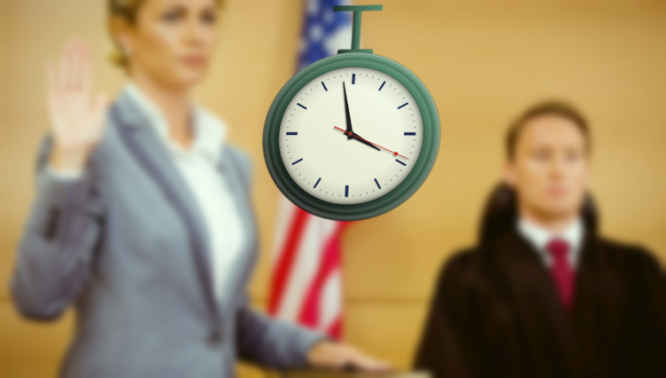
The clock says {"hour": 3, "minute": 58, "second": 19}
